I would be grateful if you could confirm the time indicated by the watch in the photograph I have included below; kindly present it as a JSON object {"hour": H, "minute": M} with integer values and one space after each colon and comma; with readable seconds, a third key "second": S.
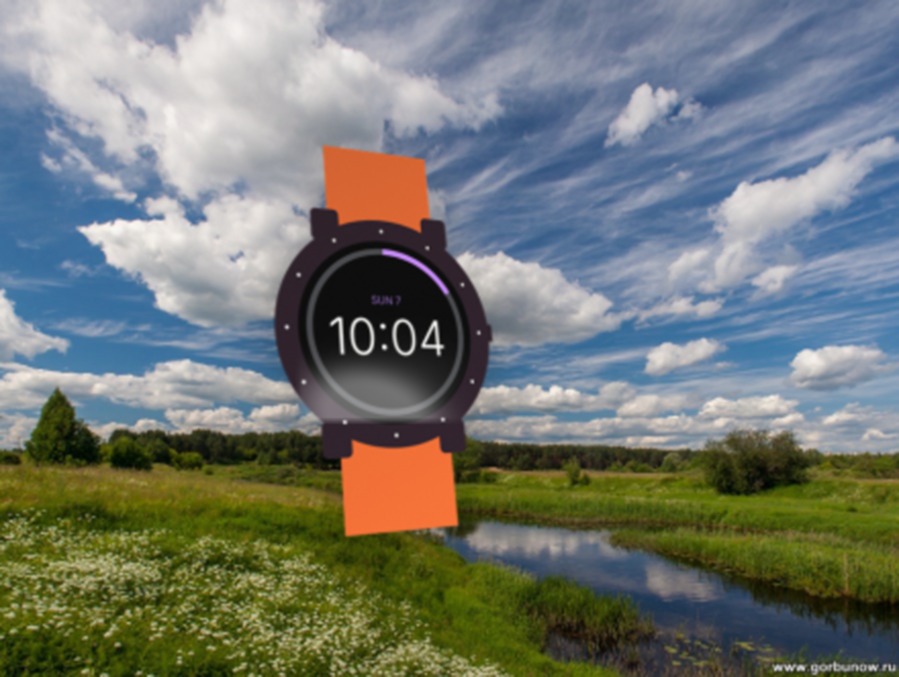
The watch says {"hour": 10, "minute": 4}
